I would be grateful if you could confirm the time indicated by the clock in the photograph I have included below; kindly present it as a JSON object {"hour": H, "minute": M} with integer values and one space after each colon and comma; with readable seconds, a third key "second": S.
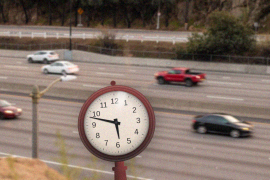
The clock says {"hour": 5, "minute": 48}
